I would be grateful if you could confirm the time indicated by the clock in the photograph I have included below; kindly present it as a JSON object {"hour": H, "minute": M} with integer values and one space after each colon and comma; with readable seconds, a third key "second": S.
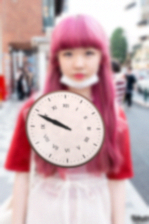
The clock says {"hour": 9, "minute": 49}
